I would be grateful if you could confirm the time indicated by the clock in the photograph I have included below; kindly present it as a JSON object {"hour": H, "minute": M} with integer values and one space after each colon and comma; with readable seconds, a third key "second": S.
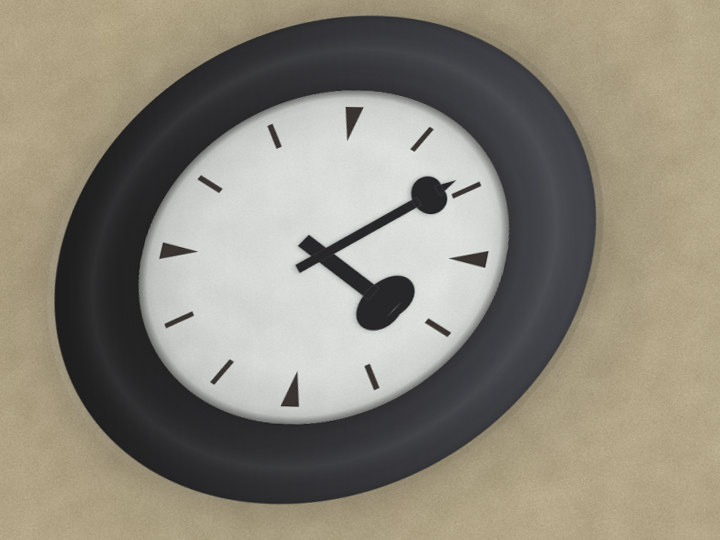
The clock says {"hour": 4, "minute": 9}
